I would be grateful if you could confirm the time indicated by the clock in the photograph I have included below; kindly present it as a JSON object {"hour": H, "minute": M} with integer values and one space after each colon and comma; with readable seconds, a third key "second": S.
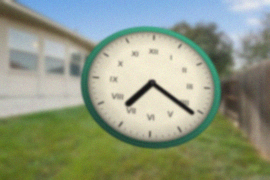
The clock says {"hour": 7, "minute": 21}
